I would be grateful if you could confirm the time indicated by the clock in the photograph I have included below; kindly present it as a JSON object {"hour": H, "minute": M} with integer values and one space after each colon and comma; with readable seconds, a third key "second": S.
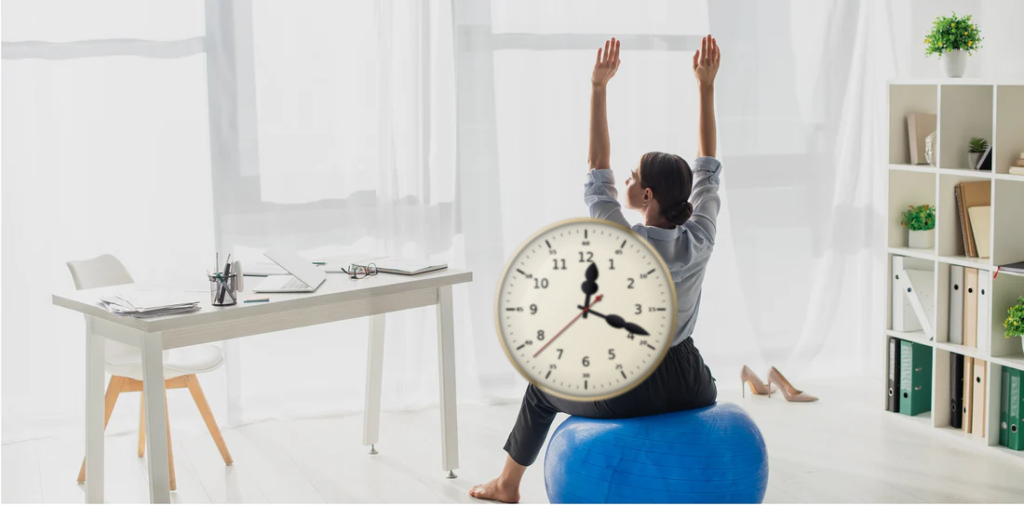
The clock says {"hour": 12, "minute": 18, "second": 38}
